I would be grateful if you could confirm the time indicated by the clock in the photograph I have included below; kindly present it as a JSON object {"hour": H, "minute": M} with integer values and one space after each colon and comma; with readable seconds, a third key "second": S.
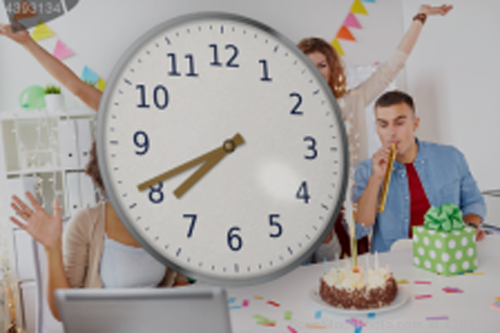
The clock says {"hour": 7, "minute": 41}
